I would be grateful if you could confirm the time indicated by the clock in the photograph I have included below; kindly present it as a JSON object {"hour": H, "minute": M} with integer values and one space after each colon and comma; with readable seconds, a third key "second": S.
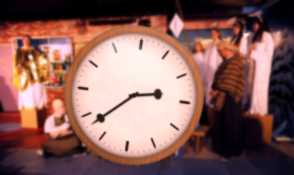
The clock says {"hour": 2, "minute": 38}
